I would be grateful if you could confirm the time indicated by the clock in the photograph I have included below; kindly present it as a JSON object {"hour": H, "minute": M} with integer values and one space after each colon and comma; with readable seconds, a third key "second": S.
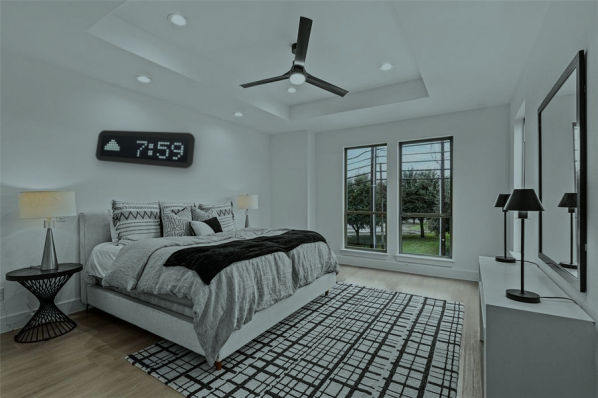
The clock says {"hour": 7, "minute": 59}
